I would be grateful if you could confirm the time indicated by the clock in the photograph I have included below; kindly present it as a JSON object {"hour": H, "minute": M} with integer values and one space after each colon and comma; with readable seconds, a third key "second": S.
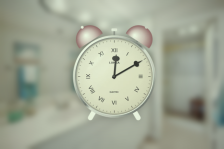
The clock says {"hour": 12, "minute": 10}
